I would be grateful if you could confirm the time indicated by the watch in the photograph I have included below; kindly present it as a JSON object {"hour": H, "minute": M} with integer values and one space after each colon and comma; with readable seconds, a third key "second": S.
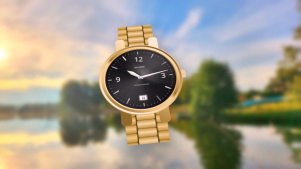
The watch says {"hour": 10, "minute": 13}
